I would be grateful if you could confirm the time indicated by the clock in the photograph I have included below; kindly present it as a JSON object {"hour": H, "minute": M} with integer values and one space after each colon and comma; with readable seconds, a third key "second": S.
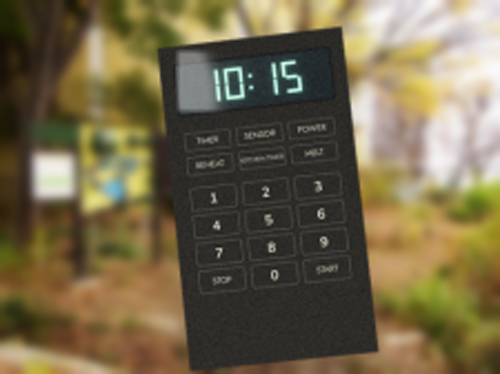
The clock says {"hour": 10, "minute": 15}
